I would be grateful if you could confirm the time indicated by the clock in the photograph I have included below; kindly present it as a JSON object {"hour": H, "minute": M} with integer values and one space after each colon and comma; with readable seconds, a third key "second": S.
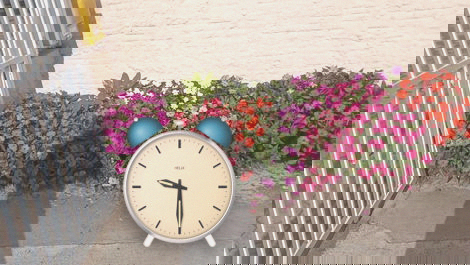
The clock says {"hour": 9, "minute": 30}
